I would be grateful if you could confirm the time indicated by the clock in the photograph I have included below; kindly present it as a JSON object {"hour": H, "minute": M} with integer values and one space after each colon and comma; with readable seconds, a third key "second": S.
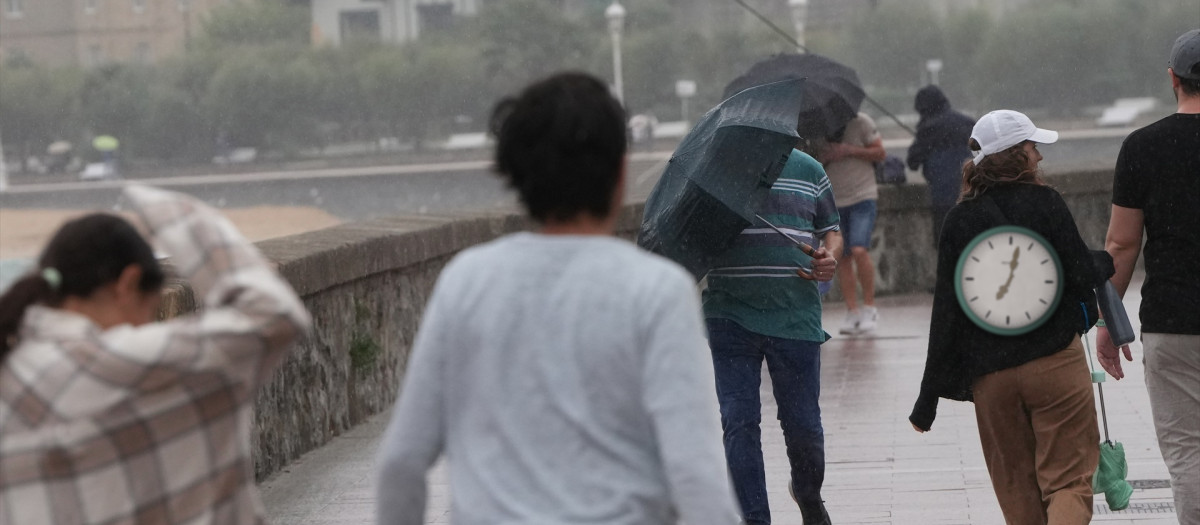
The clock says {"hour": 7, "minute": 2}
